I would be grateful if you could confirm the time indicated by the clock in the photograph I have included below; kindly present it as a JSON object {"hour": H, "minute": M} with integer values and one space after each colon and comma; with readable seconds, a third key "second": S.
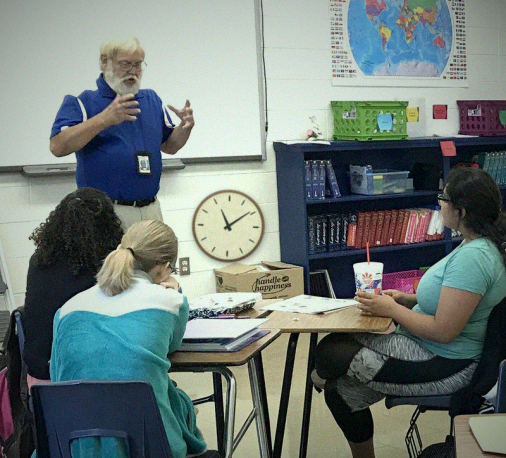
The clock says {"hour": 11, "minute": 9}
